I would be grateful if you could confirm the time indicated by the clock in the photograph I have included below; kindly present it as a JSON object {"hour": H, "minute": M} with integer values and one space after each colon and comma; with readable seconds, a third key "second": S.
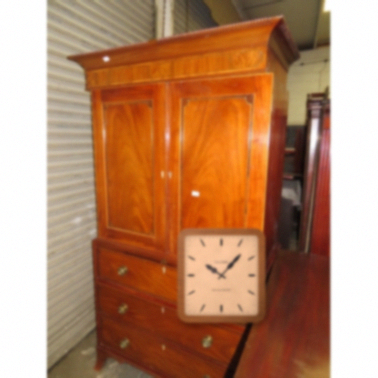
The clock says {"hour": 10, "minute": 7}
